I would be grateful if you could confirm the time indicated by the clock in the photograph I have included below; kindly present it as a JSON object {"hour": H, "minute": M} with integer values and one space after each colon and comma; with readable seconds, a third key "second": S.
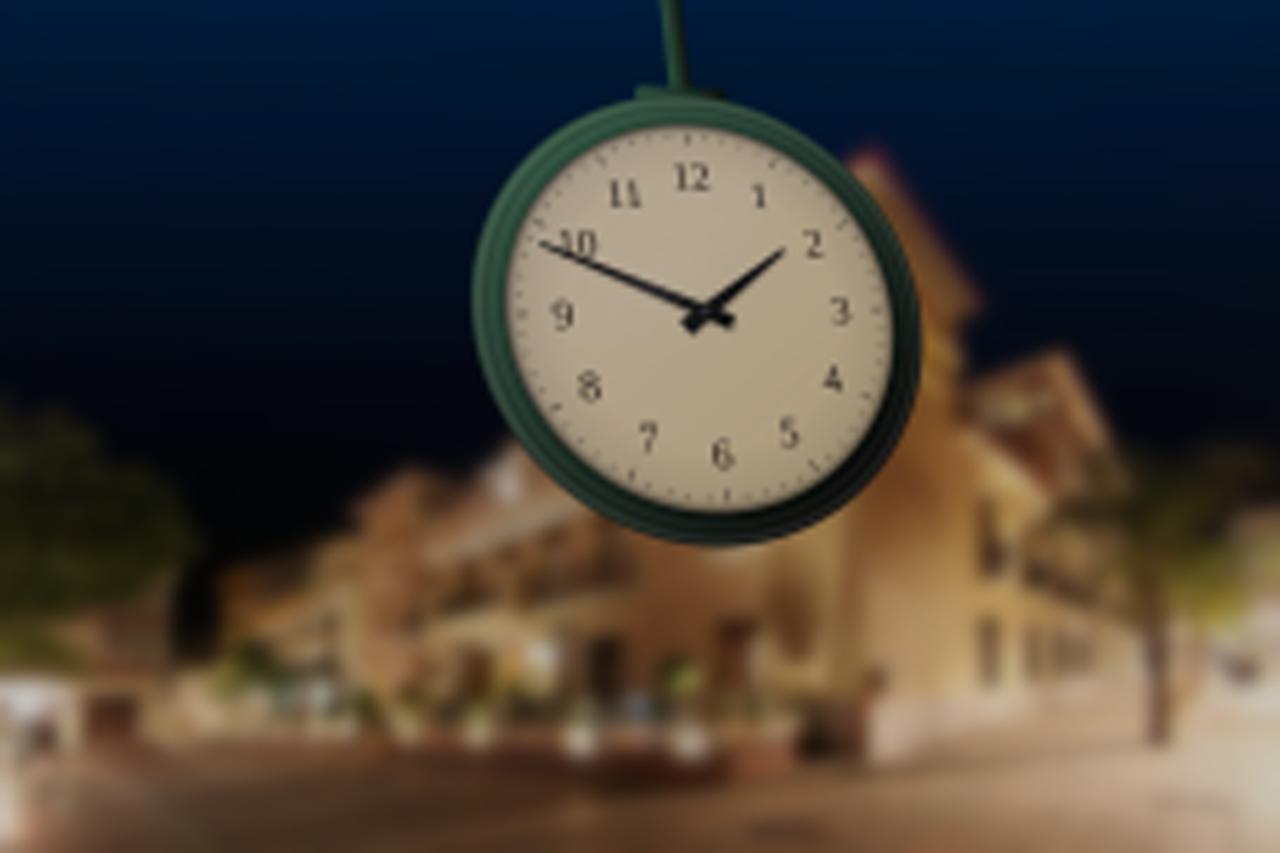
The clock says {"hour": 1, "minute": 49}
